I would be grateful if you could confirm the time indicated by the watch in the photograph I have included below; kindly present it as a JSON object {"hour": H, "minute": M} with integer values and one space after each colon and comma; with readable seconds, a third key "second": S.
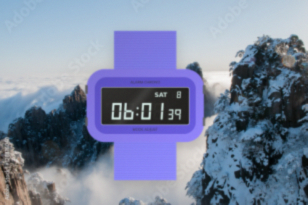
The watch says {"hour": 6, "minute": 1, "second": 39}
